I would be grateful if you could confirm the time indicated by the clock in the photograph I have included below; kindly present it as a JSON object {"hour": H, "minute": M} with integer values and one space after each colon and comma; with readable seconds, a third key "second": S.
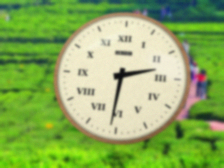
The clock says {"hour": 2, "minute": 31}
